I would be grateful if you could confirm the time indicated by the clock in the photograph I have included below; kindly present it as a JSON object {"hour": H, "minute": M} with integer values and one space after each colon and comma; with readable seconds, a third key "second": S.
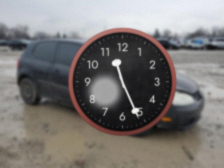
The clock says {"hour": 11, "minute": 26}
